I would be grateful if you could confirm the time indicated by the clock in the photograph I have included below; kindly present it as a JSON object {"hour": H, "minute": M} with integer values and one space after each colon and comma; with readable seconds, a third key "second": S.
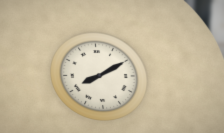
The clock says {"hour": 8, "minute": 10}
